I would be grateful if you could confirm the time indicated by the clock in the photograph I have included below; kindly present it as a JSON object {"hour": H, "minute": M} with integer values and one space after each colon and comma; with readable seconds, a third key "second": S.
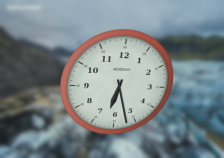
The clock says {"hour": 6, "minute": 27}
